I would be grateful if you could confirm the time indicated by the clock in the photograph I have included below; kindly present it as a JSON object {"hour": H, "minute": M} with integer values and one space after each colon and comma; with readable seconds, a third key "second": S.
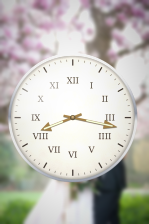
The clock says {"hour": 8, "minute": 17}
